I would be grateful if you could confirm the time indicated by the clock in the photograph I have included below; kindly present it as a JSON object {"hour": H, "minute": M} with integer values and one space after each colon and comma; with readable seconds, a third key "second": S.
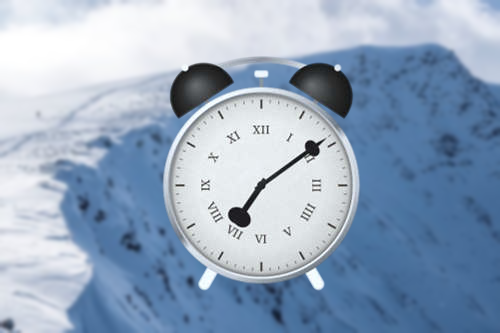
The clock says {"hour": 7, "minute": 9}
